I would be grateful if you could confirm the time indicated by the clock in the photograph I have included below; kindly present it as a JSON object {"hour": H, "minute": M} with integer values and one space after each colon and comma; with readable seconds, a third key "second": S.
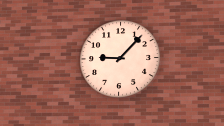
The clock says {"hour": 9, "minute": 7}
